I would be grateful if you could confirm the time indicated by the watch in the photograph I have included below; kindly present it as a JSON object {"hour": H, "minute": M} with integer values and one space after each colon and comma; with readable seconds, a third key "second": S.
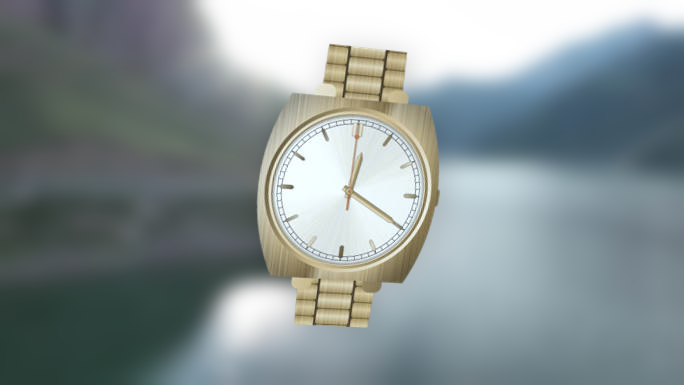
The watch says {"hour": 12, "minute": 20, "second": 0}
